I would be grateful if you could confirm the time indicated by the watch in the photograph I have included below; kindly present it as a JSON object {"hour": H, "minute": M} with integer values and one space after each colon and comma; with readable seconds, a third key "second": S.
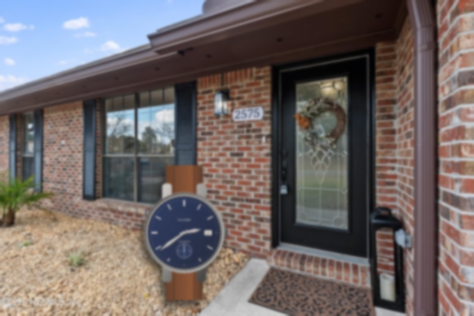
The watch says {"hour": 2, "minute": 39}
